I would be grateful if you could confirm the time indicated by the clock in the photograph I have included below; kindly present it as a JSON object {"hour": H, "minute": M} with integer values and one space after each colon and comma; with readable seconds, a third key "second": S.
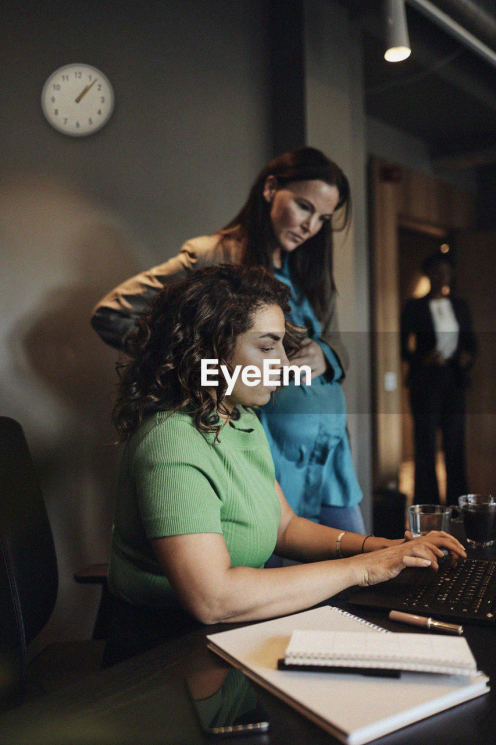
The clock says {"hour": 1, "minute": 7}
